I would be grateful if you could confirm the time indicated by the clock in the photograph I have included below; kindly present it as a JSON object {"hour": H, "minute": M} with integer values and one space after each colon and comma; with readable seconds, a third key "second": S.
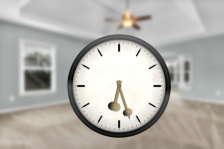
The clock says {"hour": 6, "minute": 27}
